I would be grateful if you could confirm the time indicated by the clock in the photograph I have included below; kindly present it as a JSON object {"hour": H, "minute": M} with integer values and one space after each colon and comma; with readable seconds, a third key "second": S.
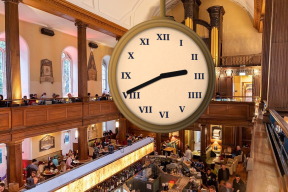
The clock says {"hour": 2, "minute": 41}
